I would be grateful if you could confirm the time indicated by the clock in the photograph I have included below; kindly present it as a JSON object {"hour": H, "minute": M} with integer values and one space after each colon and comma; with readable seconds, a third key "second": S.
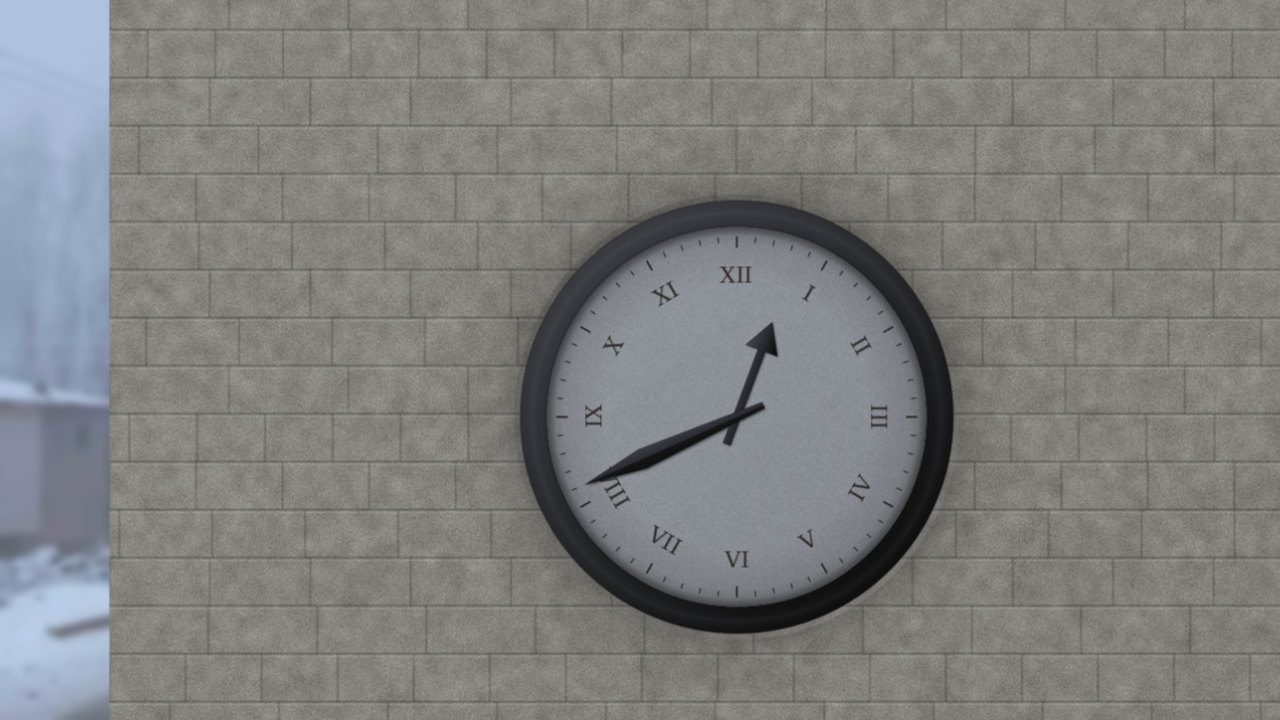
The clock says {"hour": 12, "minute": 41}
